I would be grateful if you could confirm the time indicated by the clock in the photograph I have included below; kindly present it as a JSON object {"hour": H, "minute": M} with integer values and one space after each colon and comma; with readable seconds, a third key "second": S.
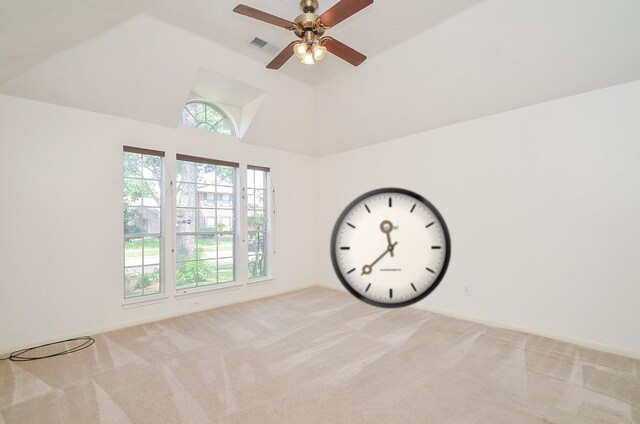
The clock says {"hour": 11, "minute": 38}
